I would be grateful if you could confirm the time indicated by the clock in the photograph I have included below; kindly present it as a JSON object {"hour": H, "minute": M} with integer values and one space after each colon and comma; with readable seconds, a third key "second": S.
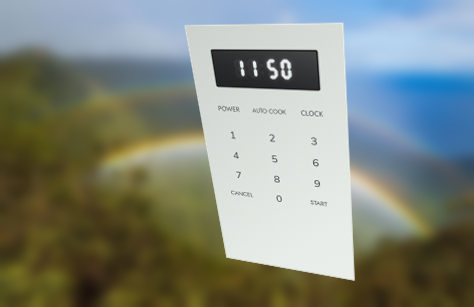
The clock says {"hour": 11, "minute": 50}
